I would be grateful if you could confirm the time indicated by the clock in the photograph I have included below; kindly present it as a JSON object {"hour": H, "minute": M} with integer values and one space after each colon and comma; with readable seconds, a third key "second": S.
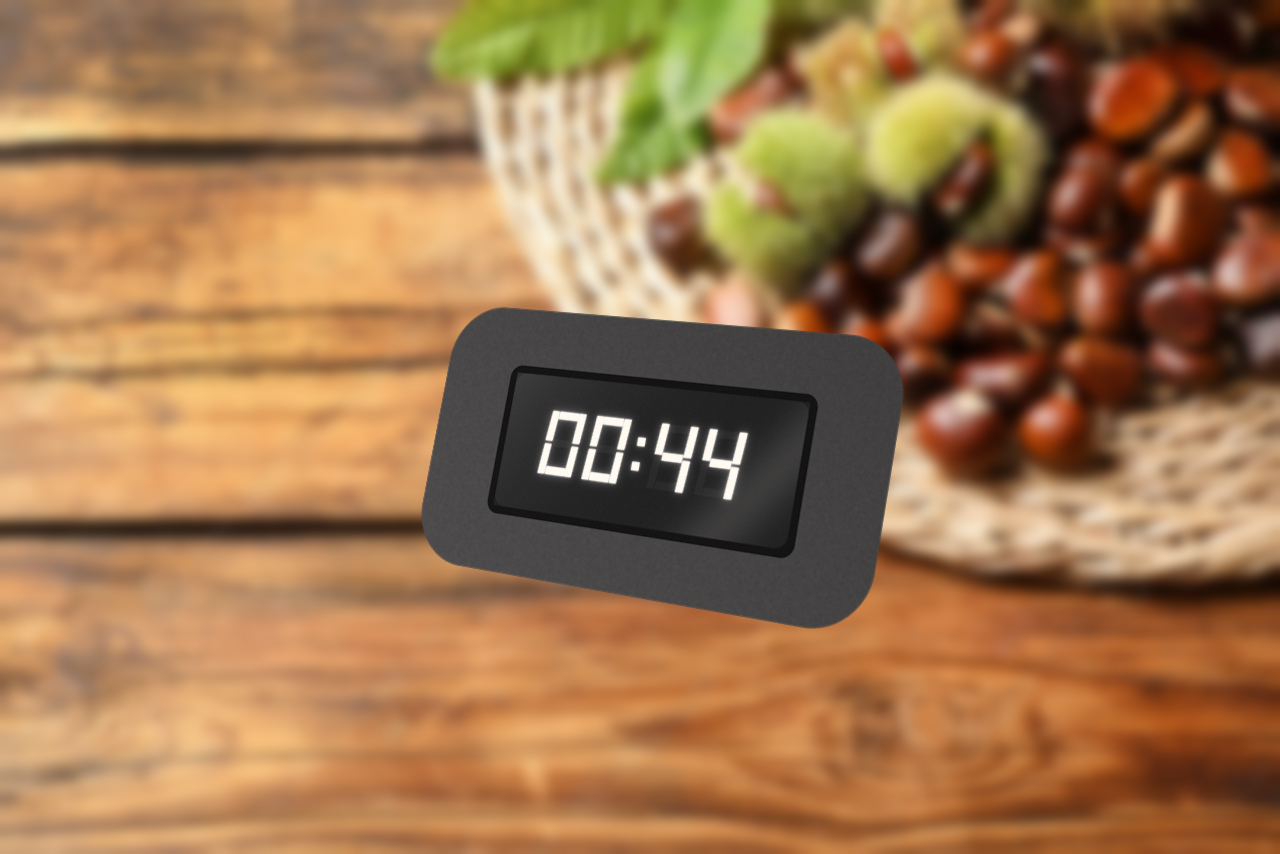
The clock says {"hour": 0, "minute": 44}
